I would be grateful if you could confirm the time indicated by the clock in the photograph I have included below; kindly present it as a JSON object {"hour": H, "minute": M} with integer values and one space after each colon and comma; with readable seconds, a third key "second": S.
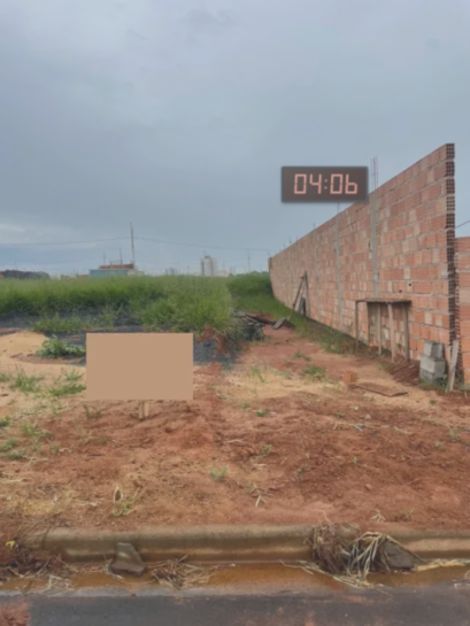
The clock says {"hour": 4, "minute": 6}
